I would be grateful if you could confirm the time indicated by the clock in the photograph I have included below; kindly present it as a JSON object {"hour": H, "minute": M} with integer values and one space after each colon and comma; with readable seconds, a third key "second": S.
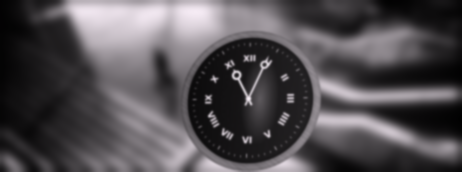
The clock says {"hour": 11, "minute": 4}
